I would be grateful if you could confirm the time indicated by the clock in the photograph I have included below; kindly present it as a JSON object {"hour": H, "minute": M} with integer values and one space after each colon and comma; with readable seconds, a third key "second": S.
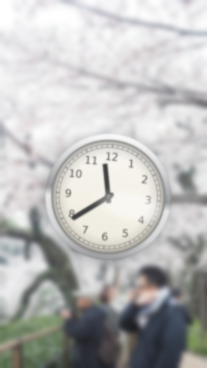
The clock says {"hour": 11, "minute": 39}
